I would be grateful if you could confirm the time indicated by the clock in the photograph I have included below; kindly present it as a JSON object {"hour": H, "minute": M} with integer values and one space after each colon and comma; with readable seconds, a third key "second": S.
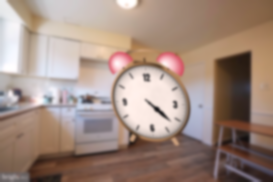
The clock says {"hour": 4, "minute": 22}
